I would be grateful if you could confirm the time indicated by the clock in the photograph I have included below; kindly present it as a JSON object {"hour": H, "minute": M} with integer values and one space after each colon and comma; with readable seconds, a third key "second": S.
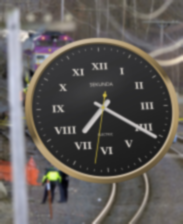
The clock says {"hour": 7, "minute": 20, "second": 32}
